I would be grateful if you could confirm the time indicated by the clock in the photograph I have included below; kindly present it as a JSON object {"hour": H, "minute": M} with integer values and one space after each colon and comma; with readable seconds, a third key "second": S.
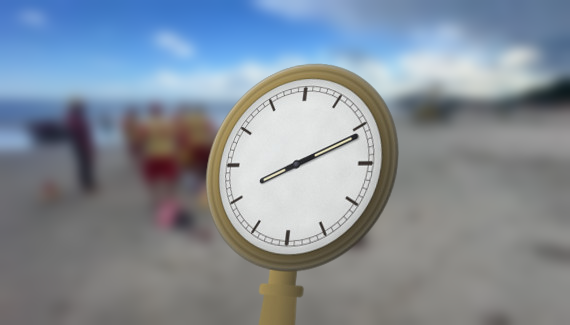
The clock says {"hour": 8, "minute": 11}
